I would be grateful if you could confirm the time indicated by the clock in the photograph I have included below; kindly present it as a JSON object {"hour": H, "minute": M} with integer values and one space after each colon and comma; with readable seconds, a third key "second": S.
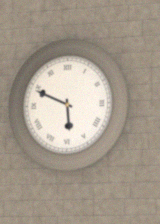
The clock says {"hour": 5, "minute": 49}
